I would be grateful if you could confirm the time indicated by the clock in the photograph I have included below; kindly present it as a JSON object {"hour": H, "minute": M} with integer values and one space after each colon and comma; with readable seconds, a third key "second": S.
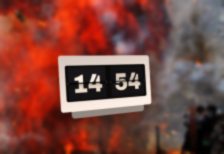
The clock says {"hour": 14, "minute": 54}
